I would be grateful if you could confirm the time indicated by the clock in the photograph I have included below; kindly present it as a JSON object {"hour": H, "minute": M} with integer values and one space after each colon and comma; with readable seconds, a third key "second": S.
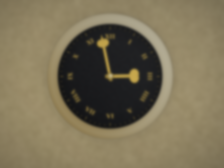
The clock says {"hour": 2, "minute": 58}
